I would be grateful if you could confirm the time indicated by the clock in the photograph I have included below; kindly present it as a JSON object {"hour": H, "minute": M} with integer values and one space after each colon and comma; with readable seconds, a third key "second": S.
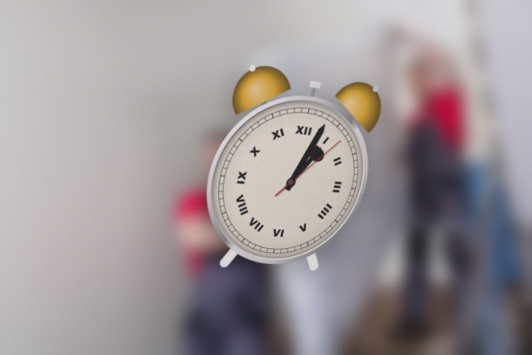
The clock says {"hour": 1, "minute": 3, "second": 7}
